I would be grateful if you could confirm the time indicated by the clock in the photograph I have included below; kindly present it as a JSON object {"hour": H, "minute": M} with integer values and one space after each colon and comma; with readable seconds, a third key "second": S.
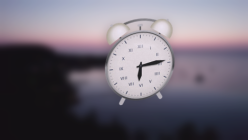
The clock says {"hour": 6, "minute": 14}
